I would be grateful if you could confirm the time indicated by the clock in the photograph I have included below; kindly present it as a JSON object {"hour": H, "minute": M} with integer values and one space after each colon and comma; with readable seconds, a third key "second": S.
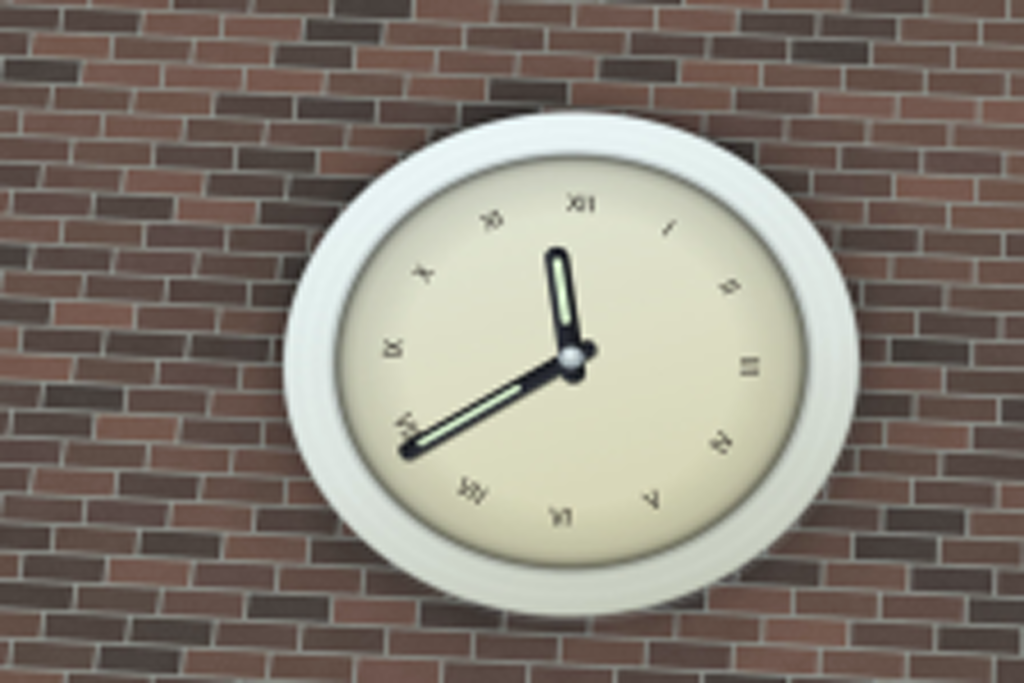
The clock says {"hour": 11, "minute": 39}
